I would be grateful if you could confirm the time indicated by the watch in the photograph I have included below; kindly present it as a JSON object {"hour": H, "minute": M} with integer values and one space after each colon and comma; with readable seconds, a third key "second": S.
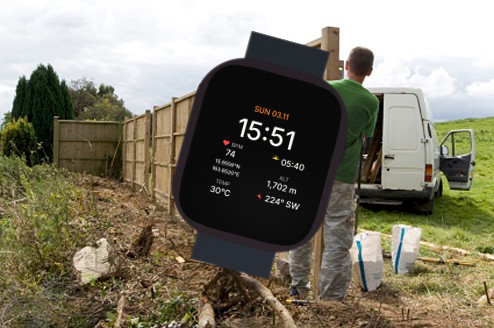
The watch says {"hour": 15, "minute": 51}
